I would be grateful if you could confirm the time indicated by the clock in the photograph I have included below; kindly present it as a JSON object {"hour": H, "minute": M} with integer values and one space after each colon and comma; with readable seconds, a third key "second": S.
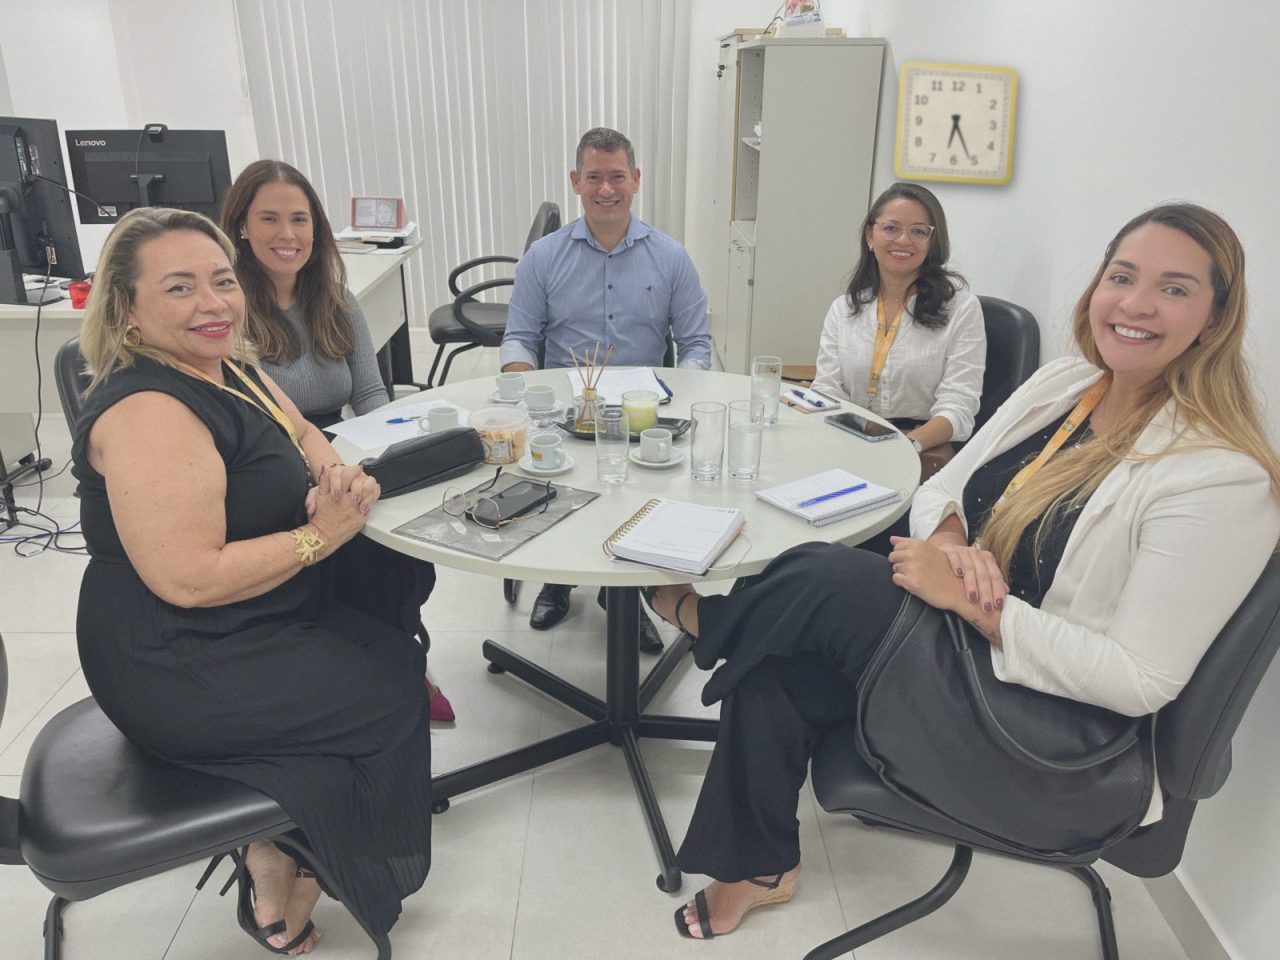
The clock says {"hour": 6, "minute": 26}
